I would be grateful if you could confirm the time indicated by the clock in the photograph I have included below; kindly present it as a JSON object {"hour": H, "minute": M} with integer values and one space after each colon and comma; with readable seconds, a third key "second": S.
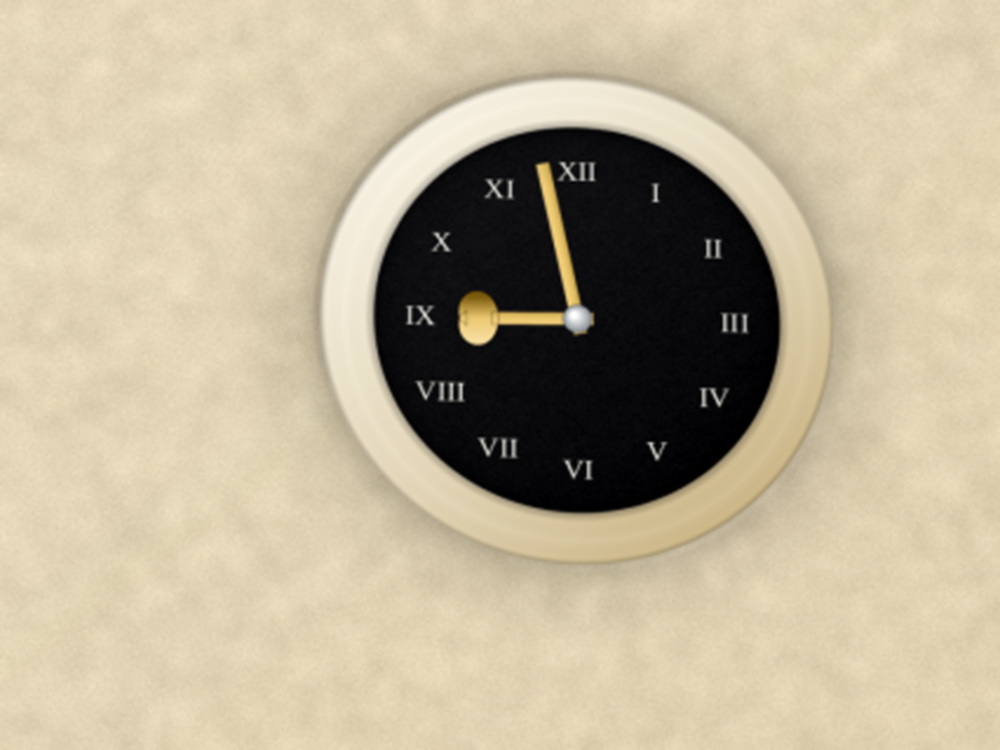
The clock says {"hour": 8, "minute": 58}
